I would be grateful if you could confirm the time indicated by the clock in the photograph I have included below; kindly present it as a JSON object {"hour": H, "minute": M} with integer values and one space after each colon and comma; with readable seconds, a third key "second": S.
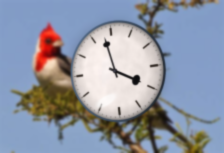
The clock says {"hour": 3, "minute": 58}
